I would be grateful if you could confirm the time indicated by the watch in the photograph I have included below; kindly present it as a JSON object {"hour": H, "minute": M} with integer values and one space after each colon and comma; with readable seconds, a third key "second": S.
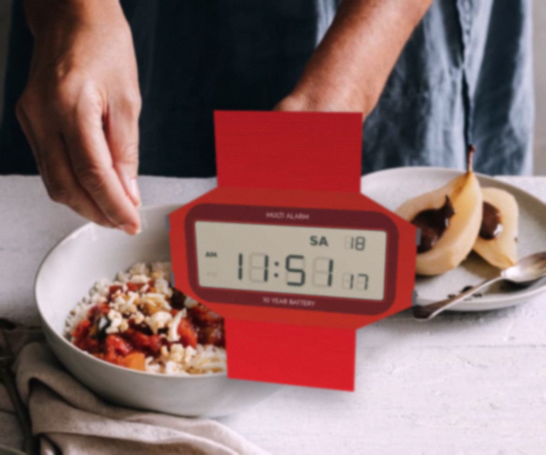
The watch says {"hour": 11, "minute": 51, "second": 17}
